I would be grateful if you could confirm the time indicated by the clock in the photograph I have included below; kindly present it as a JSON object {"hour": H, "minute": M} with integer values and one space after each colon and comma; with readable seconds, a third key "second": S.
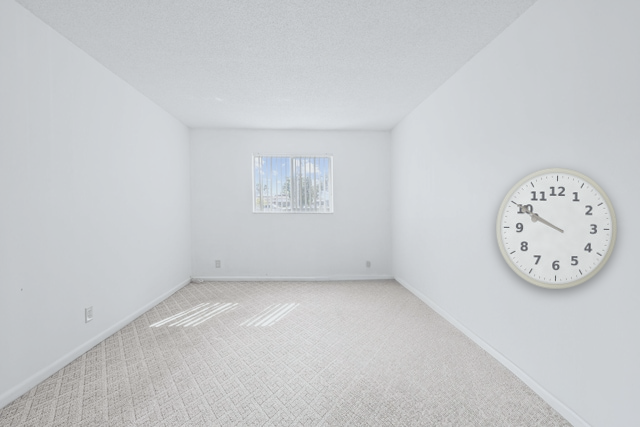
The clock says {"hour": 9, "minute": 50}
